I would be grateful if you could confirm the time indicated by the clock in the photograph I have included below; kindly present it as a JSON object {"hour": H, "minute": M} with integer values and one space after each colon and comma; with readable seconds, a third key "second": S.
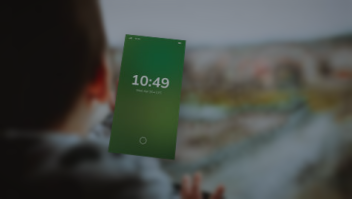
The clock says {"hour": 10, "minute": 49}
